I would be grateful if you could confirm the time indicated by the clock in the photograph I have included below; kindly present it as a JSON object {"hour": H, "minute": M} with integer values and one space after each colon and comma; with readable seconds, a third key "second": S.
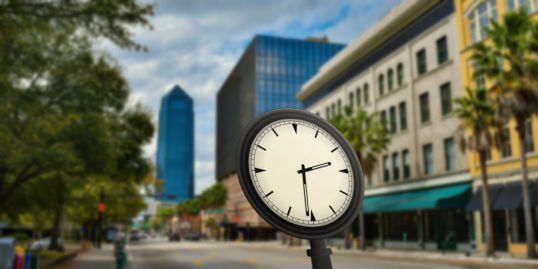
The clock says {"hour": 2, "minute": 31}
